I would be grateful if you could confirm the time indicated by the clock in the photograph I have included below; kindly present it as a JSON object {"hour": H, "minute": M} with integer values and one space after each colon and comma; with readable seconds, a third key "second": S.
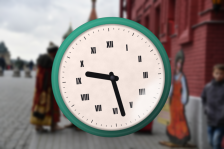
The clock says {"hour": 9, "minute": 28}
